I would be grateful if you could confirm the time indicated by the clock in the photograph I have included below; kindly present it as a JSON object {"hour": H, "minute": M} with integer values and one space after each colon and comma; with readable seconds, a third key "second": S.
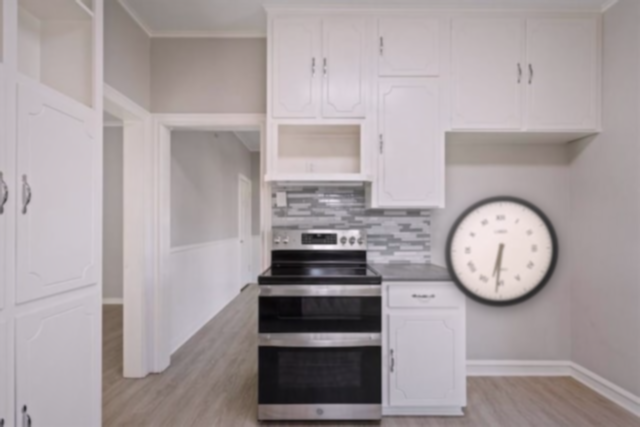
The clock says {"hour": 6, "minute": 31}
